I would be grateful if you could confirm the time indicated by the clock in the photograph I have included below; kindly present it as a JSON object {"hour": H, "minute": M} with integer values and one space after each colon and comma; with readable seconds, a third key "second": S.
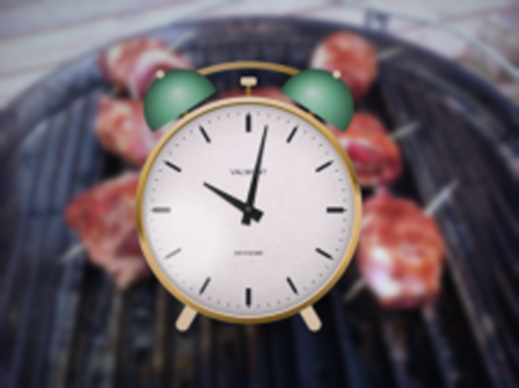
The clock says {"hour": 10, "minute": 2}
